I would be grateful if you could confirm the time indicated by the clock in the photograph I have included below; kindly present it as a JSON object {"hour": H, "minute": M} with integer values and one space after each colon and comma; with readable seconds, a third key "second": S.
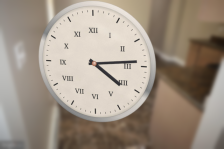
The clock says {"hour": 4, "minute": 14}
